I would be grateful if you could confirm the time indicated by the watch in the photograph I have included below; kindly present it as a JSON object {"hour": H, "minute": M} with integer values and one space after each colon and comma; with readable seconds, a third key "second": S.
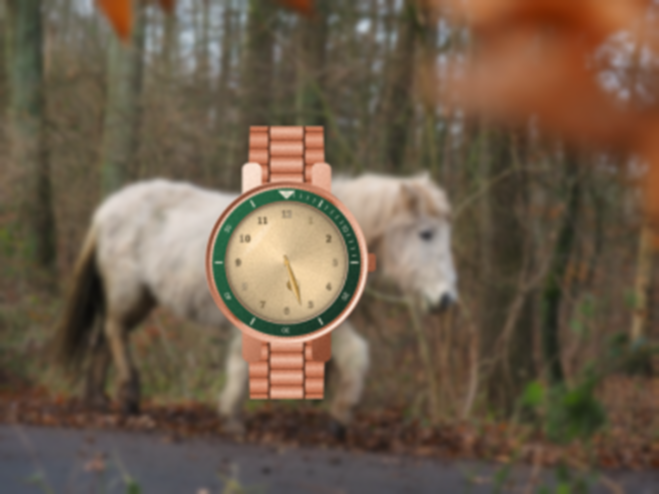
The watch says {"hour": 5, "minute": 27}
